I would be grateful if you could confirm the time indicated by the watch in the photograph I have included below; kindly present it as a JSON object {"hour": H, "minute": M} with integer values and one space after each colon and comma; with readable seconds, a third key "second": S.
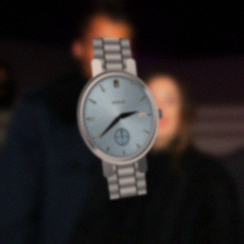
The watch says {"hour": 2, "minute": 39}
